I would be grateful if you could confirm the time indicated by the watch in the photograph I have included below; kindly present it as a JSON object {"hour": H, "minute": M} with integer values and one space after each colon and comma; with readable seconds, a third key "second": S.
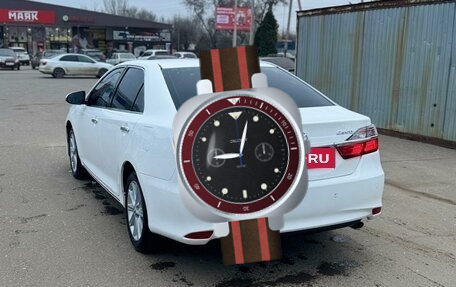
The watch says {"hour": 9, "minute": 3}
